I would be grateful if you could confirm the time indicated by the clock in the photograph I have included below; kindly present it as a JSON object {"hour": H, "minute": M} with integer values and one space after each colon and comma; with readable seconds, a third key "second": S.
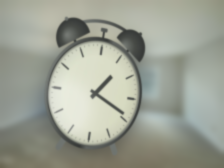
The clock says {"hour": 1, "minute": 19}
